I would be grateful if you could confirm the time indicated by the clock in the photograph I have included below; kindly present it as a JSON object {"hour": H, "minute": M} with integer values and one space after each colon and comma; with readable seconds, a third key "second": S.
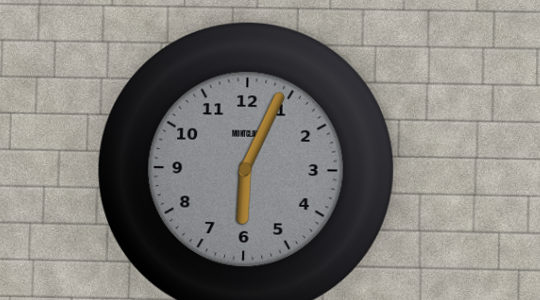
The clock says {"hour": 6, "minute": 4}
